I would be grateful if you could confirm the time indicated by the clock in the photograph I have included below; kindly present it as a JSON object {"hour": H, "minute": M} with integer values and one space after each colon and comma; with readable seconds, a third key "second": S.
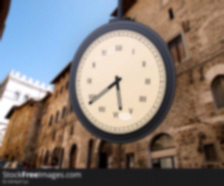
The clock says {"hour": 5, "minute": 39}
